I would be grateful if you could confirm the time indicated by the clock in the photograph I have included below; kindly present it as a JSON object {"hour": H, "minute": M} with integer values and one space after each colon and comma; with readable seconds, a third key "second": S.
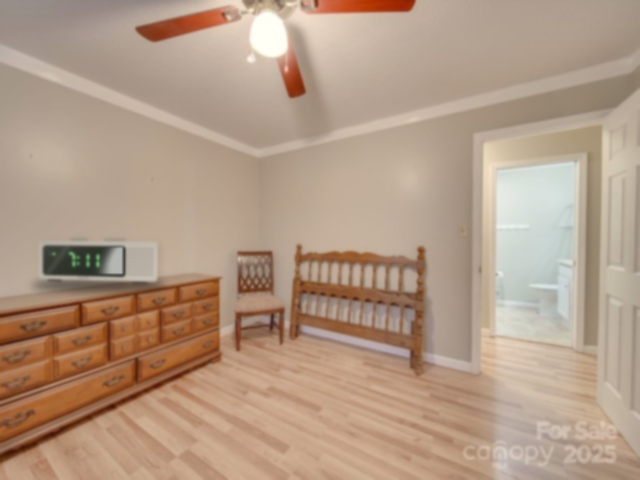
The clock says {"hour": 7, "minute": 11}
